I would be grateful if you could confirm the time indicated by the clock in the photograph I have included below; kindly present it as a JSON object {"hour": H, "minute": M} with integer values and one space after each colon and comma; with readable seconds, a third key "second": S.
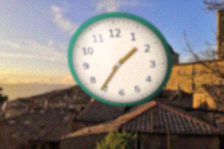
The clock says {"hour": 1, "minute": 36}
